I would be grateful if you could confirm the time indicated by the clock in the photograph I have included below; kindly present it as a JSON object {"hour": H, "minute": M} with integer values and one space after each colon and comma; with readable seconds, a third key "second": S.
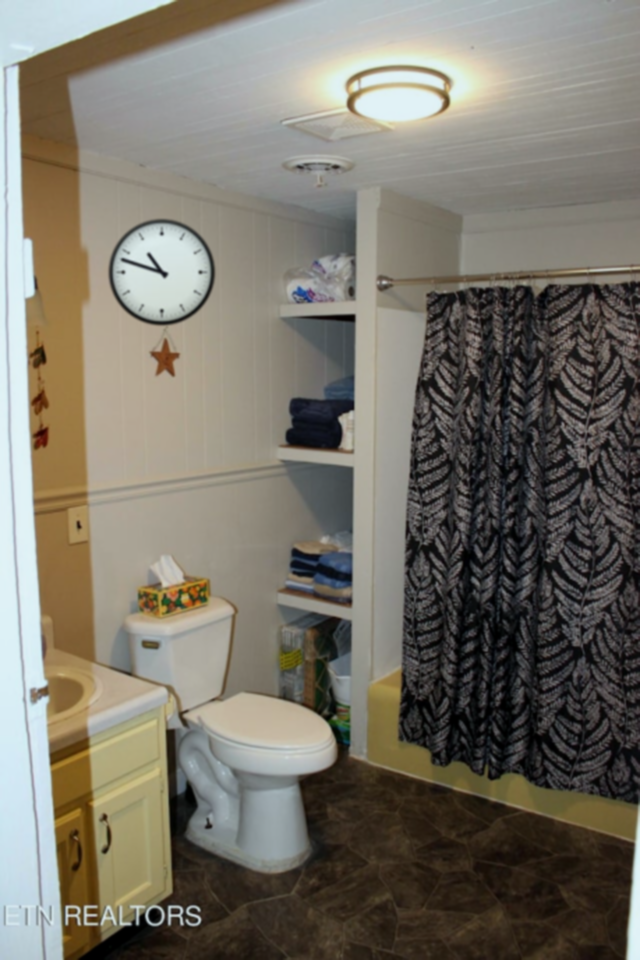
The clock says {"hour": 10, "minute": 48}
